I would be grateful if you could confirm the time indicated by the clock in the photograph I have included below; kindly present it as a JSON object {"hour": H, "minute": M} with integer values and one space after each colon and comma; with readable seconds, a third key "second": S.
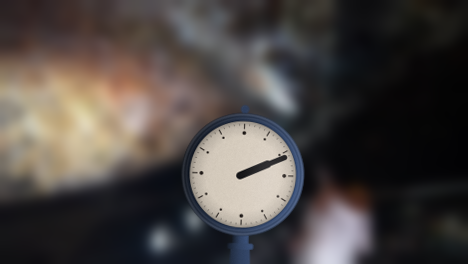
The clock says {"hour": 2, "minute": 11}
